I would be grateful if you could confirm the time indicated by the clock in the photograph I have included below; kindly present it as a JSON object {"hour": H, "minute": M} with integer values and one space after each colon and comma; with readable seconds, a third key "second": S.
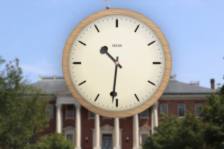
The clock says {"hour": 10, "minute": 31}
